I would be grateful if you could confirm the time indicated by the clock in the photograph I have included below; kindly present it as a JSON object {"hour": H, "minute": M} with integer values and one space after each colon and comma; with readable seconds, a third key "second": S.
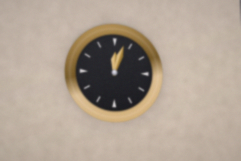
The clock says {"hour": 12, "minute": 3}
